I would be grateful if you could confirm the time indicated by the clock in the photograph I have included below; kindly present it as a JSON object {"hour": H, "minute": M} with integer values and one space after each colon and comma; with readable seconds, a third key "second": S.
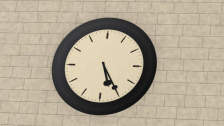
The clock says {"hour": 5, "minute": 25}
